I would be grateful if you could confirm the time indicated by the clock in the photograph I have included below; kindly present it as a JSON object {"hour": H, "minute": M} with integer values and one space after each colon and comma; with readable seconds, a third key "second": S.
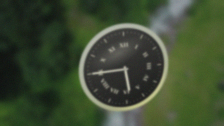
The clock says {"hour": 5, "minute": 45}
